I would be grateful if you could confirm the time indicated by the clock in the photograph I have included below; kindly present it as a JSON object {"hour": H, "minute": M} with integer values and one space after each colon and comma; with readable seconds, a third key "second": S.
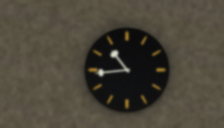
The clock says {"hour": 10, "minute": 44}
